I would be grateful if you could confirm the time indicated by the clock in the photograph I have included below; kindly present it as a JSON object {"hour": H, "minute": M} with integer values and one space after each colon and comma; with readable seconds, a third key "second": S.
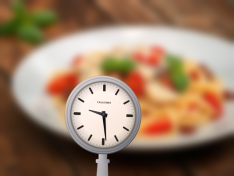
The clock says {"hour": 9, "minute": 29}
